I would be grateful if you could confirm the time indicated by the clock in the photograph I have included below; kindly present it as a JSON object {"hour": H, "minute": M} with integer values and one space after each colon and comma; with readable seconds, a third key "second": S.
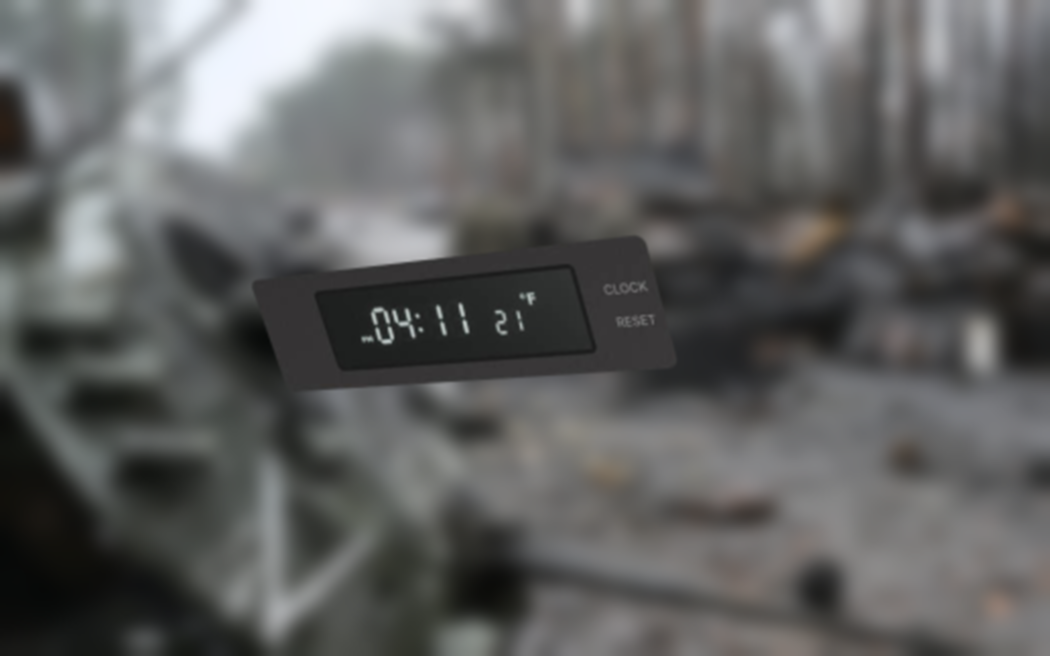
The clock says {"hour": 4, "minute": 11}
